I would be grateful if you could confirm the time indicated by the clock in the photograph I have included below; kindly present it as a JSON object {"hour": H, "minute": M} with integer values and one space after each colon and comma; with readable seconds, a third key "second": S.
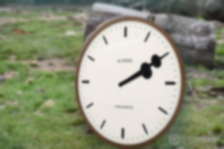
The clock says {"hour": 2, "minute": 10}
